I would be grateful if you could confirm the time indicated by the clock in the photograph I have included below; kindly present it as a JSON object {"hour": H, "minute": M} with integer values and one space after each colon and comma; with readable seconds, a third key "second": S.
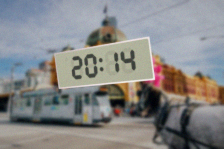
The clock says {"hour": 20, "minute": 14}
